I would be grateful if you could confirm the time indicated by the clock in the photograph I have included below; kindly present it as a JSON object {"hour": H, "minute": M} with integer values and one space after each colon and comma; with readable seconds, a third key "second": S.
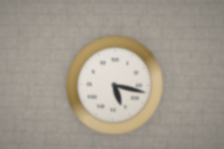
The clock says {"hour": 5, "minute": 17}
